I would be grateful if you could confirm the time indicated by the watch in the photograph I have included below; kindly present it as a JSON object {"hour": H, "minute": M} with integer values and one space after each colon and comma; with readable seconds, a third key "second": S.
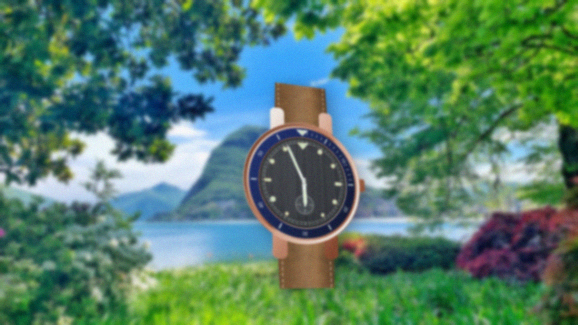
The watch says {"hour": 5, "minute": 56}
